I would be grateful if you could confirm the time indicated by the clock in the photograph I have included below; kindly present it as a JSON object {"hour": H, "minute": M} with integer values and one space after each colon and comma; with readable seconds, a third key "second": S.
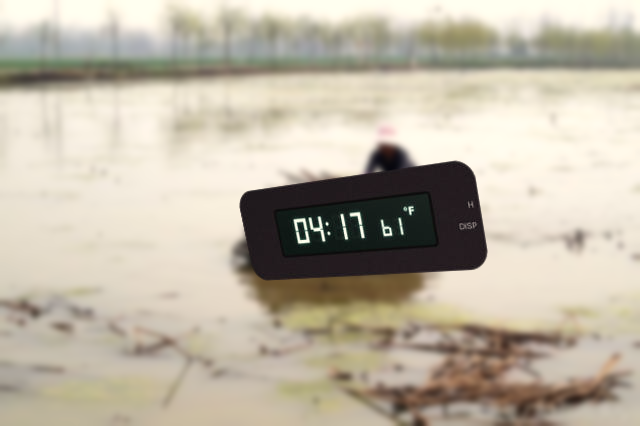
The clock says {"hour": 4, "minute": 17}
